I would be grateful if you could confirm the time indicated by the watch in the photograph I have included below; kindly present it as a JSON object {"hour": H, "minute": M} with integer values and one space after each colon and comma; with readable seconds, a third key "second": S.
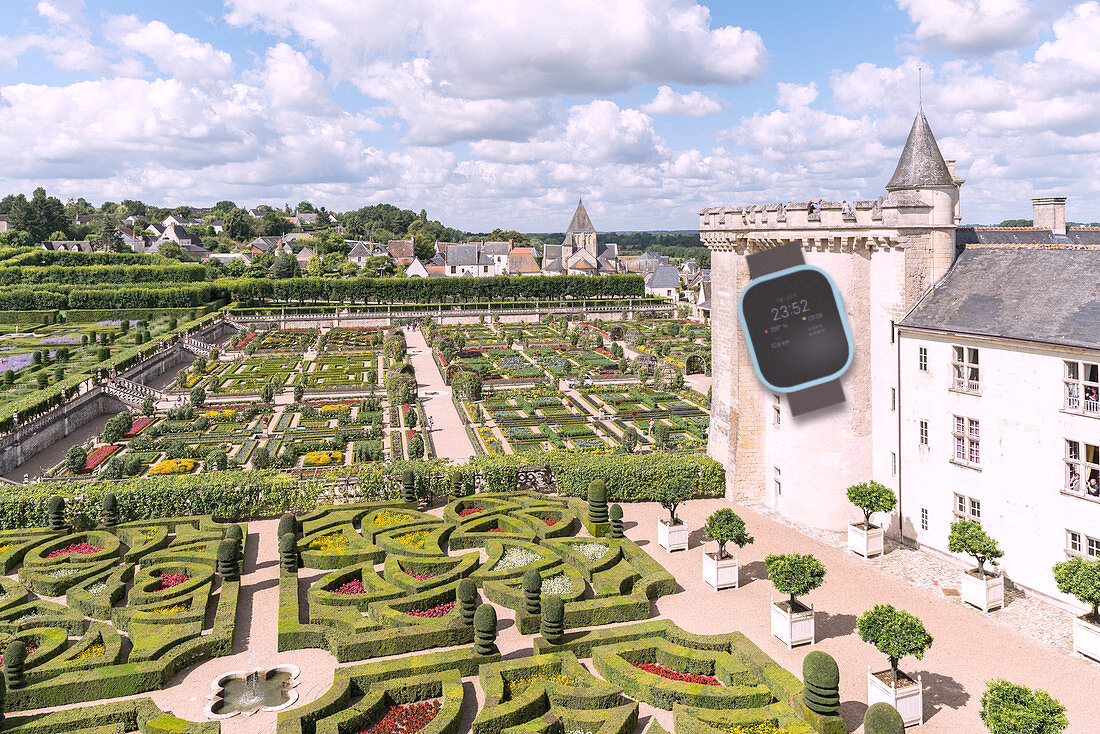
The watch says {"hour": 23, "minute": 52}
